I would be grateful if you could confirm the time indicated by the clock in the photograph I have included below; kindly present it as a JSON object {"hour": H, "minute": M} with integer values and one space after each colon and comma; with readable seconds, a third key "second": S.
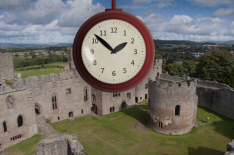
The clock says {"hour": 1, "minute": 52}
